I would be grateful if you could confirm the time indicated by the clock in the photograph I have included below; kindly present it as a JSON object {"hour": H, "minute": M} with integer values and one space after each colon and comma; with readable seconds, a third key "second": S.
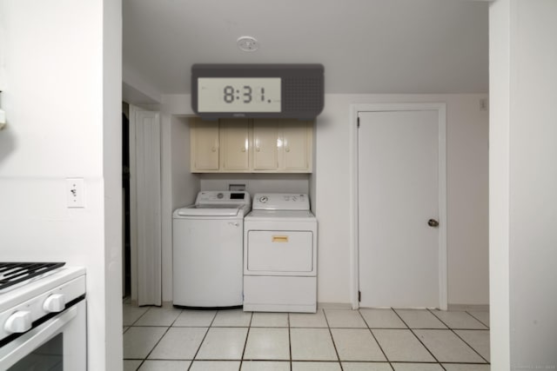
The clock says {"hour": 8, "minute": 31}
